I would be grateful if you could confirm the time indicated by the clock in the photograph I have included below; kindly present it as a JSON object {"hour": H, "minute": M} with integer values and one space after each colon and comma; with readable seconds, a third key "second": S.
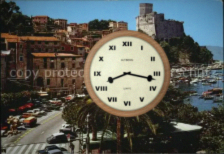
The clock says {"hour": 8, "minute": 17}
